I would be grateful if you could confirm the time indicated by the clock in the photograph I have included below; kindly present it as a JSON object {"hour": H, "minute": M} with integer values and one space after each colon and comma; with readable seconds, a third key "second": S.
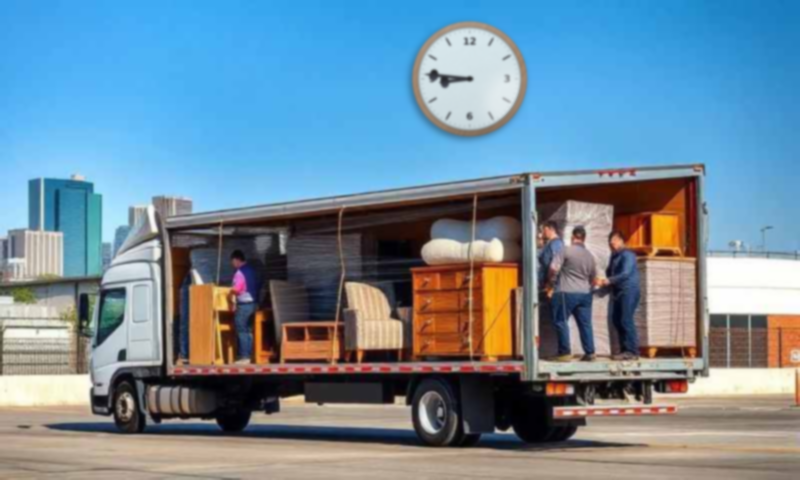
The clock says {"hour": 8, "minute": 46}
